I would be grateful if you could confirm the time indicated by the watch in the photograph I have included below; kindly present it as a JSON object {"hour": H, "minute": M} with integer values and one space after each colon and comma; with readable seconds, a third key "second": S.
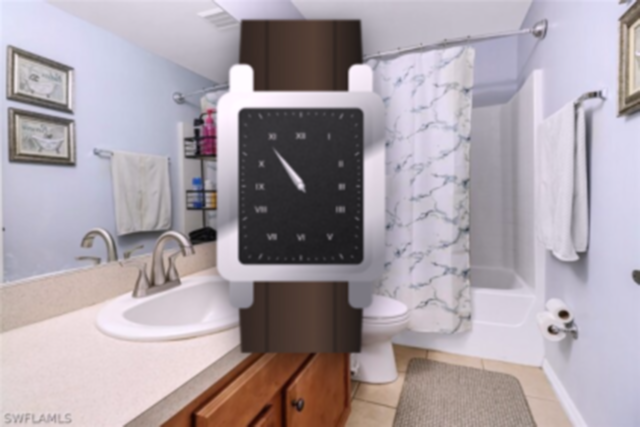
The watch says {"hour": 10, "minute": 54}
